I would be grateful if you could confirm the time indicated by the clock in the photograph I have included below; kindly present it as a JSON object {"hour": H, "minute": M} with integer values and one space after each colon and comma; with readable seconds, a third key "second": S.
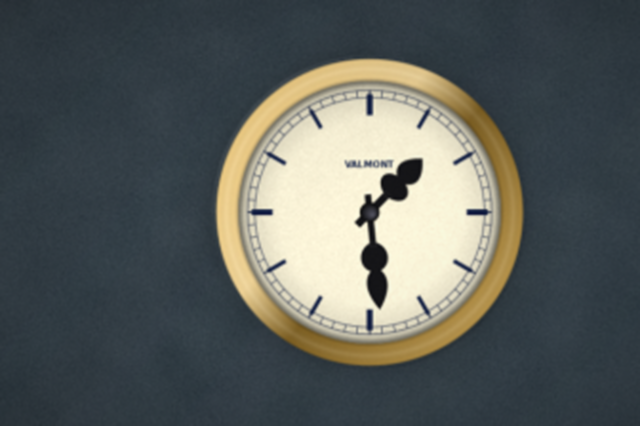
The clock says {"hour": 1, "minute": 29}
